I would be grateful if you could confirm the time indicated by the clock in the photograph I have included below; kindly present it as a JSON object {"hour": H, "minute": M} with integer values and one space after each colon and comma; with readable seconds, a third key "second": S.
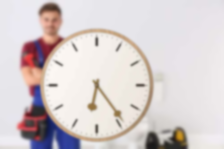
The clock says {"hour": 6, "minute": 24}
